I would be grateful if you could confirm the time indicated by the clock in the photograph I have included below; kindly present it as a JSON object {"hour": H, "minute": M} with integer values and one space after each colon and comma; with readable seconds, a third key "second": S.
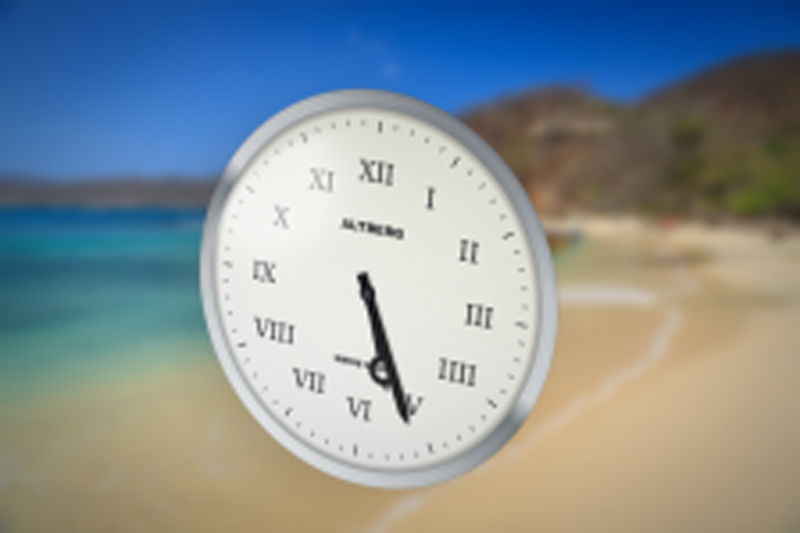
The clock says {"hour": 5, "minute": 26}
